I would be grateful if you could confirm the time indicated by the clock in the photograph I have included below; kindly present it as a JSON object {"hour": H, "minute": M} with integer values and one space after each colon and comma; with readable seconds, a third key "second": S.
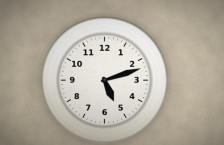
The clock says {"hour": 5, "minute": 12}
